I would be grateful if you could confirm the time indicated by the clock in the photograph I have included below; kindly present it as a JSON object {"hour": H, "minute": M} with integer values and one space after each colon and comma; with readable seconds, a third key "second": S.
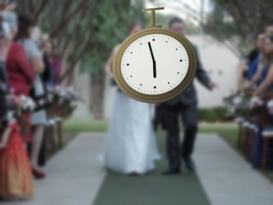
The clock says {"hour": 5, "minute": 58}
